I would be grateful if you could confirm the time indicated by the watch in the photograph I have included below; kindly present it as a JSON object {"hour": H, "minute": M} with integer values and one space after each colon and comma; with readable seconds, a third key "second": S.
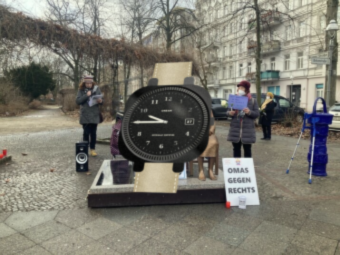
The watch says {"hour": 9, "minute": 45}
